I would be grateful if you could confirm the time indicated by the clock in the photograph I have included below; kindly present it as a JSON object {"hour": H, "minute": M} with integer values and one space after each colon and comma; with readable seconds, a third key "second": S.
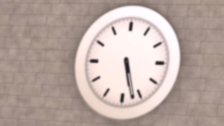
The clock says {"hour": 5, "minute": 27}
